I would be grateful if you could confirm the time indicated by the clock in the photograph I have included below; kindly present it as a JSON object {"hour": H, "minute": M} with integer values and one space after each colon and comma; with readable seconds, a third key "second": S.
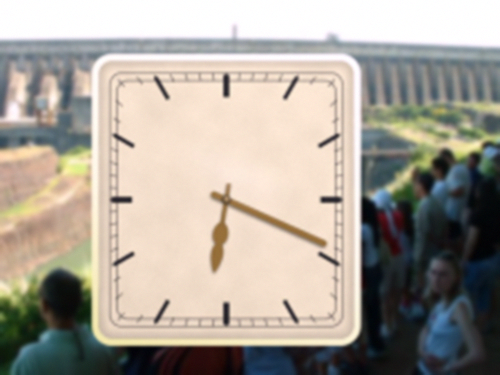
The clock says {"hour": 6, "minute": 19}
